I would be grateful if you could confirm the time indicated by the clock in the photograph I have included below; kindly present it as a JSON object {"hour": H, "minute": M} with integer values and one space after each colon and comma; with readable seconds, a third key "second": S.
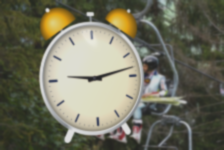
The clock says {"hour": 9, "minute": 13}
